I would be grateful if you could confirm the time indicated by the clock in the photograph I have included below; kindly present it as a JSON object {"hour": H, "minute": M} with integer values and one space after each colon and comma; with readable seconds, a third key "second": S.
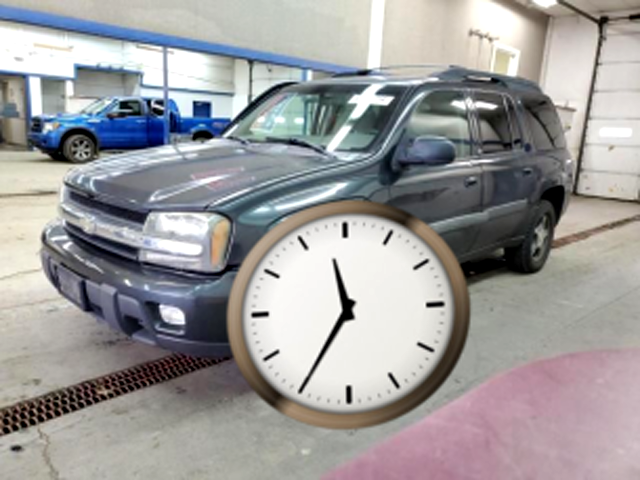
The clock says {"hour": 11, "minute": 35}
